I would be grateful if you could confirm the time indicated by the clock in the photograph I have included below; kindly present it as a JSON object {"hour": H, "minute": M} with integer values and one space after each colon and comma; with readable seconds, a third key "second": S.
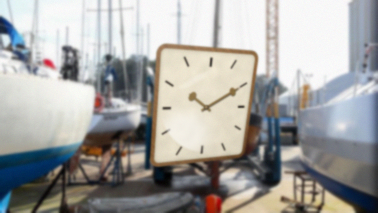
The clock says {"hour": 10, "minute": 10}
